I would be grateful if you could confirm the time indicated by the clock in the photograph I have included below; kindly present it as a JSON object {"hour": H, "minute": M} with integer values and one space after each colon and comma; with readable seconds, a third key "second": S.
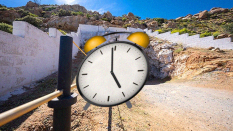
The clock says {"hour": 4, "minute": 59}
